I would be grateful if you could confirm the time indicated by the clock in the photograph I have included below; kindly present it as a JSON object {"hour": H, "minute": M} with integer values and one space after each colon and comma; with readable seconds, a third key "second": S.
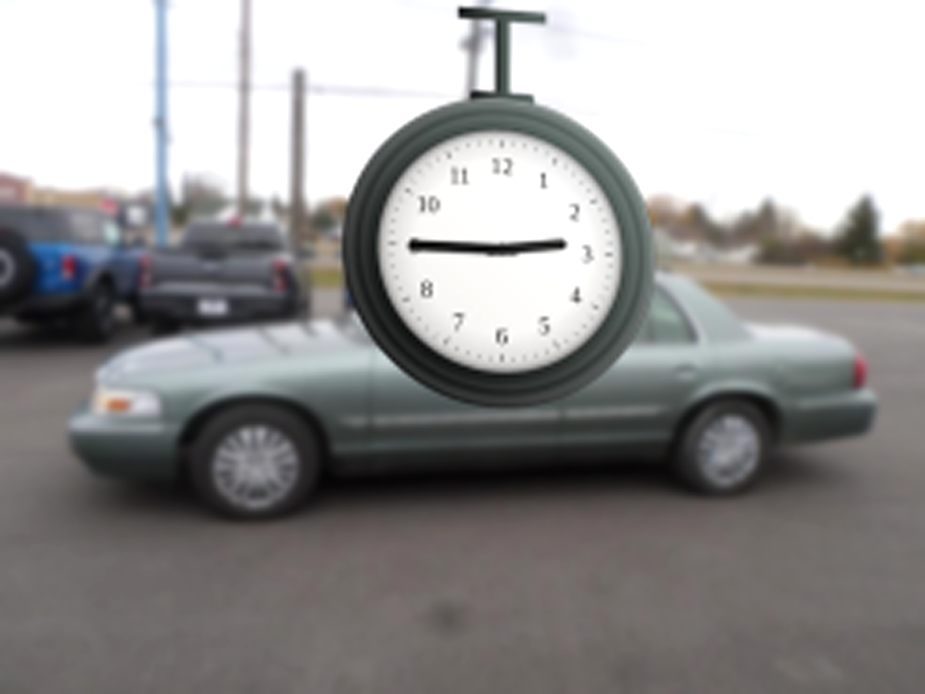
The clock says {"hour": 2, "minute": 45}
